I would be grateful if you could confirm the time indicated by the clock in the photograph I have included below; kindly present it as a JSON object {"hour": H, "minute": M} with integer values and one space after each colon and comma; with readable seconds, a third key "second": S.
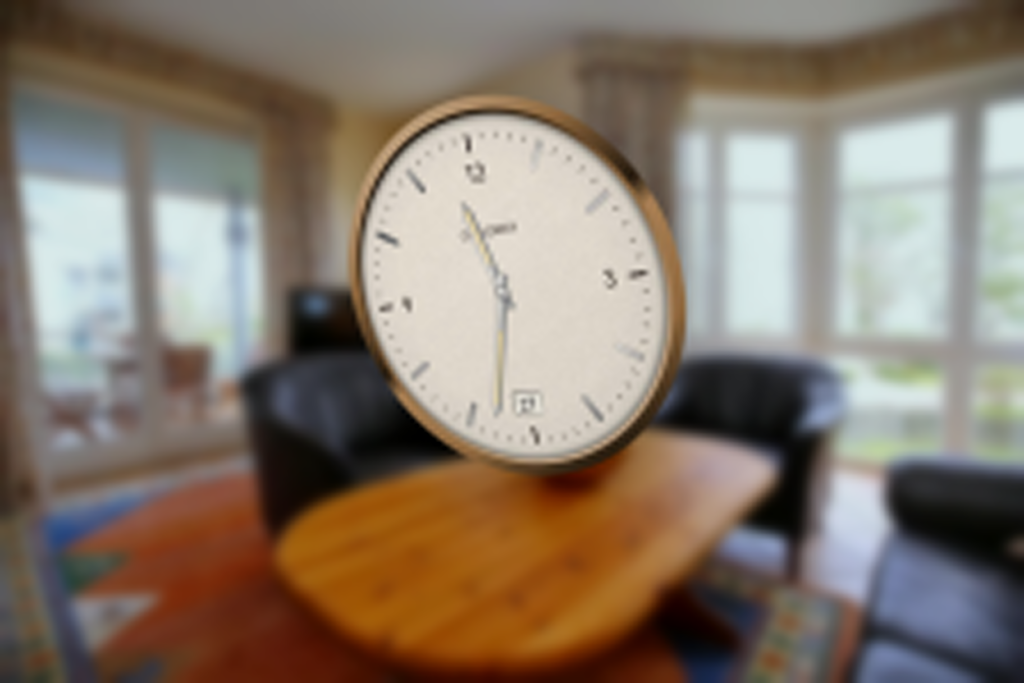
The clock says {"hour": 11, "minute": 33}
